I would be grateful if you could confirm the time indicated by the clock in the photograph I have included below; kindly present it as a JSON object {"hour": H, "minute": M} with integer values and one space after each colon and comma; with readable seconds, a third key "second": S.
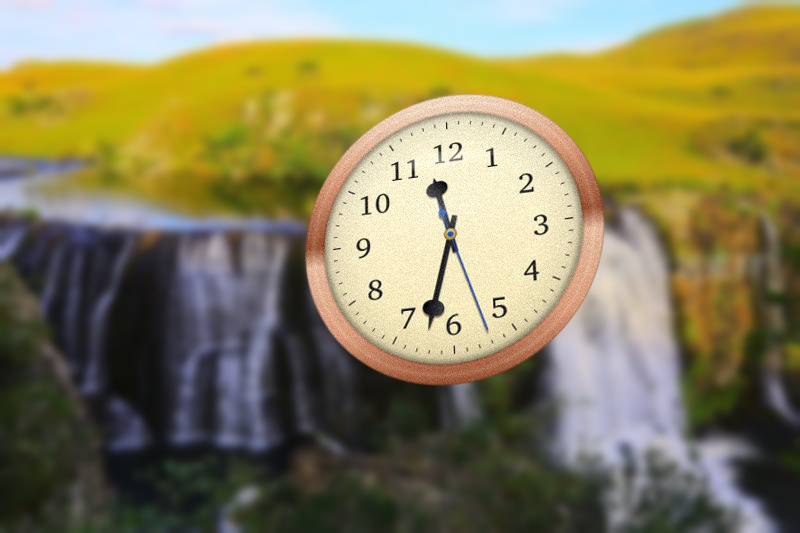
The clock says {"hour": 11, "minute": 32, "second": 27}
